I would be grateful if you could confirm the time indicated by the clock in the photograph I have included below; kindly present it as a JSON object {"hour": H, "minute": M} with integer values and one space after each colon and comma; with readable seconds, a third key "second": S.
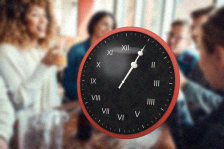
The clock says {"hour": 1, "minute": 5}
